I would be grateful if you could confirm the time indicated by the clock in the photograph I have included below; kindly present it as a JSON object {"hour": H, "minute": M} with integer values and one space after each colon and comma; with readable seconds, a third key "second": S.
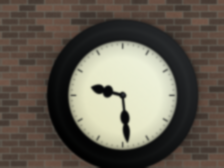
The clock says {"hour": 9, "minute": 29}
